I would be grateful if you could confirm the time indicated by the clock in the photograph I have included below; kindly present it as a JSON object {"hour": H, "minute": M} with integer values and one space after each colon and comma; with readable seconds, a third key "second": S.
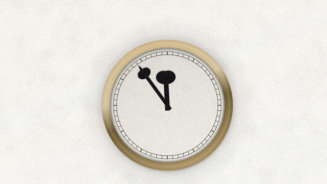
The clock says {"hour": 11, "minute": 54}
